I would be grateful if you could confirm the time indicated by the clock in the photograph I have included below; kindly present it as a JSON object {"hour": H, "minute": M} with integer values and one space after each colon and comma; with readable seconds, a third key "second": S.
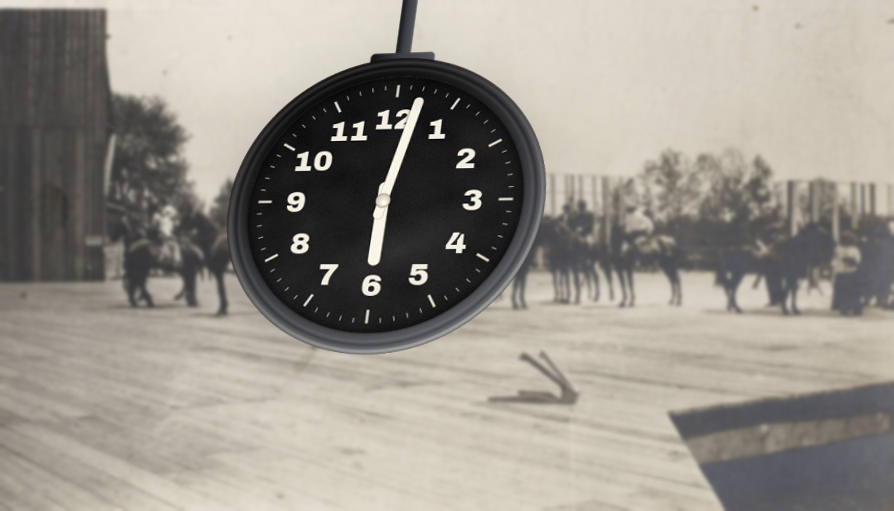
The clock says {"hour": 6, "minute": 2}
